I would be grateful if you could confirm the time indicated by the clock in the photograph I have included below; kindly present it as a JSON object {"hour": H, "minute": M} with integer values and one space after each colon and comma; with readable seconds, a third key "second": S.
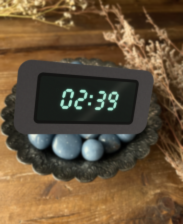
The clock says {"hour": 2, "minute": 39}
